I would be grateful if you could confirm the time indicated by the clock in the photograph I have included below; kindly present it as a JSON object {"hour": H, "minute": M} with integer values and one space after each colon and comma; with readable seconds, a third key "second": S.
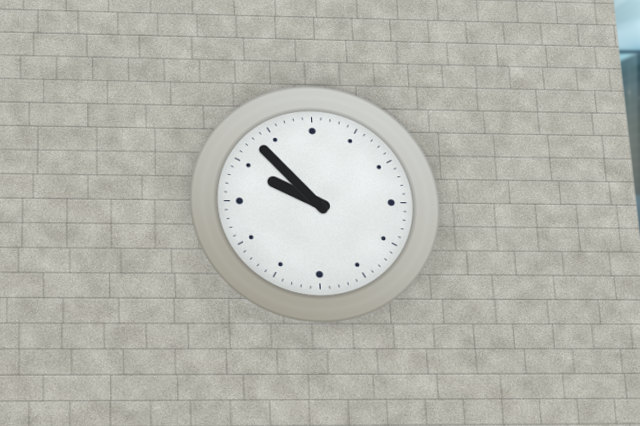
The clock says {"hour": 9, "minute": 53}
